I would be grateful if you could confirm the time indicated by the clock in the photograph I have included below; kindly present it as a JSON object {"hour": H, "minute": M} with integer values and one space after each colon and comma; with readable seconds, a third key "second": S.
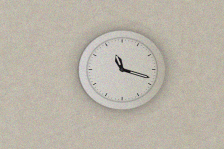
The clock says {"hour": 11, "minute": 18}
